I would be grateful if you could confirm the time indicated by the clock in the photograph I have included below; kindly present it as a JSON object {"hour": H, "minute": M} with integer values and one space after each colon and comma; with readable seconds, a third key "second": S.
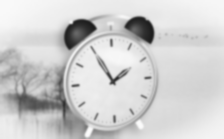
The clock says {"hour": 1, "minute": 55}
